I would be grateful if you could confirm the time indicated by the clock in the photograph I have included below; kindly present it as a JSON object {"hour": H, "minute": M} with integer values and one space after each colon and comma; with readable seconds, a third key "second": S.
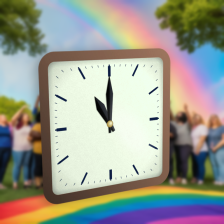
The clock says {"hour": 11, "minute": 0}
